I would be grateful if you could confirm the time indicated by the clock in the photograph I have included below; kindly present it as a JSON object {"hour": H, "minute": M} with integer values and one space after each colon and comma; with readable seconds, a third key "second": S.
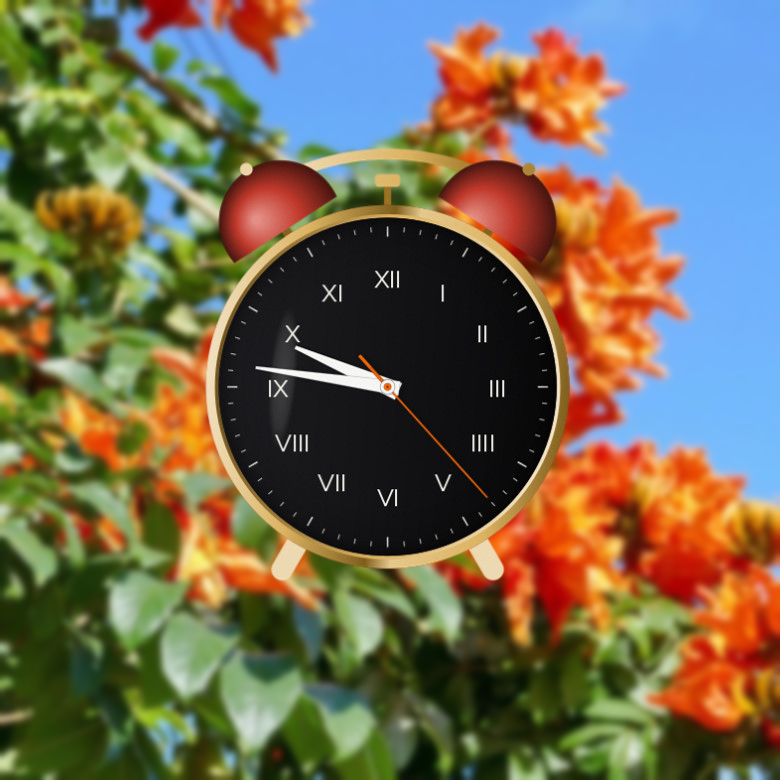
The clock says {"hour": 9, "minute": 46, "second": 23}
